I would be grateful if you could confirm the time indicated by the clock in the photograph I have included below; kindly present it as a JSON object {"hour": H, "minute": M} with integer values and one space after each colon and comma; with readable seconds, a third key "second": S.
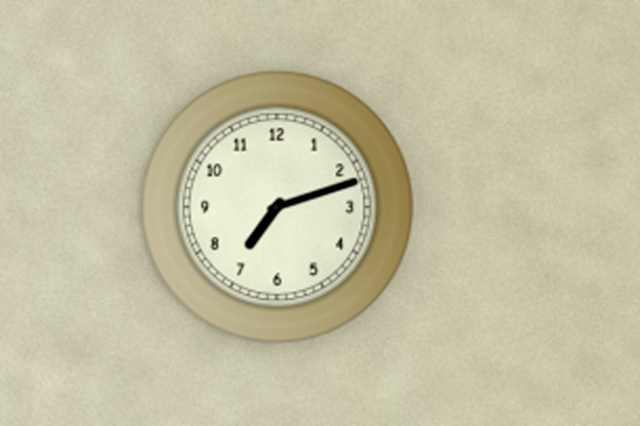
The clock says {"hour": 7, "minute": 12}
